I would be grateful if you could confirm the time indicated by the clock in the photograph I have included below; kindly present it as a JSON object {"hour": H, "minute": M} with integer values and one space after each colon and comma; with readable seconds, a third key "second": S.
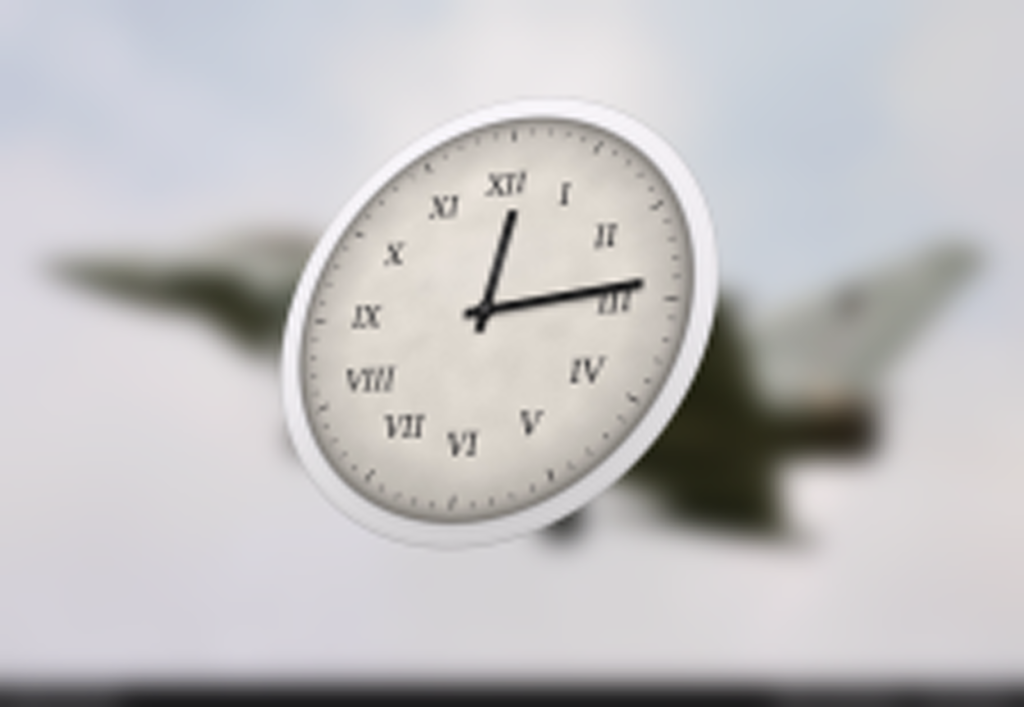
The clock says {"hour": 12, "minute": 14}
